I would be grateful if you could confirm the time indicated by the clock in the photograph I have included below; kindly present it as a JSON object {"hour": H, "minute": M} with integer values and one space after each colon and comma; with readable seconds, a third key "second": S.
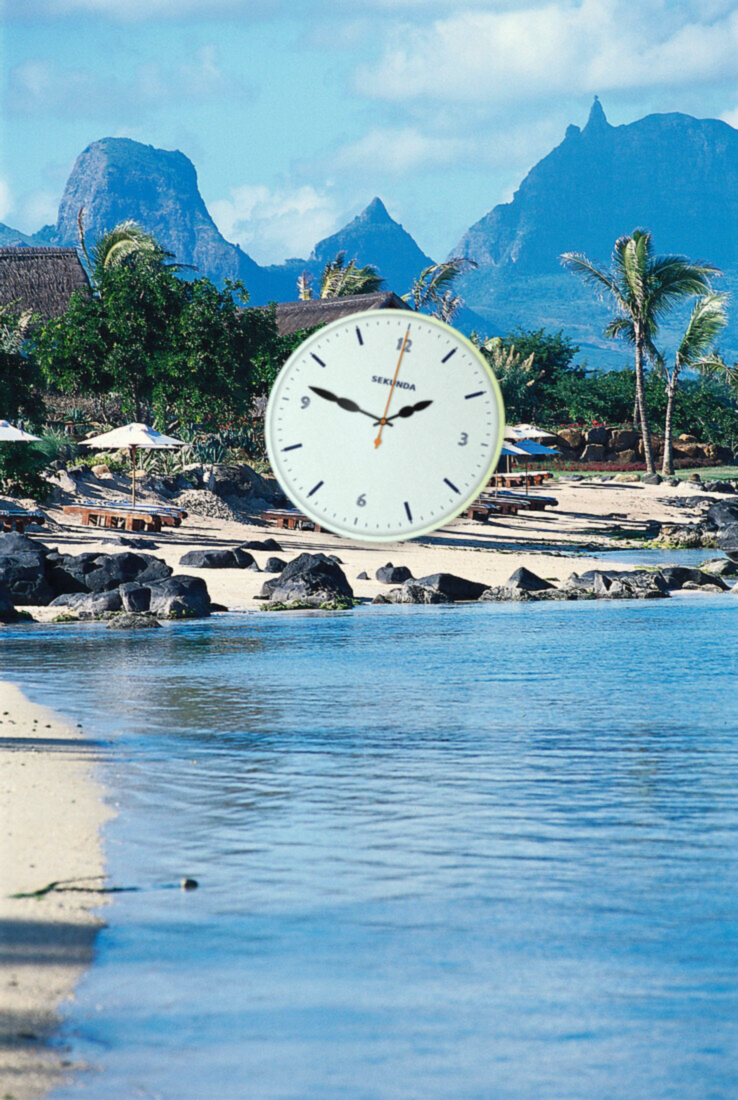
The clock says {"hour": 1, "minute": 47, "second": 0}
